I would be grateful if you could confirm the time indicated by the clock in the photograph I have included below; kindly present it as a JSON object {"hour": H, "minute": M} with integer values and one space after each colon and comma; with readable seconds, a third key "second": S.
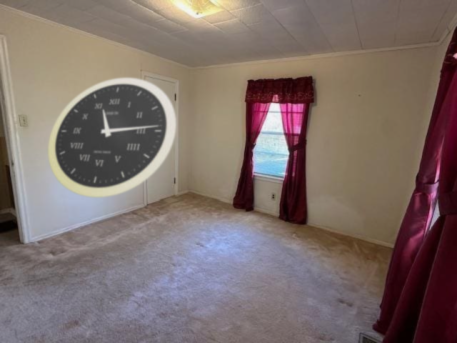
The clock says {"hour": 11, "minute": 14}
